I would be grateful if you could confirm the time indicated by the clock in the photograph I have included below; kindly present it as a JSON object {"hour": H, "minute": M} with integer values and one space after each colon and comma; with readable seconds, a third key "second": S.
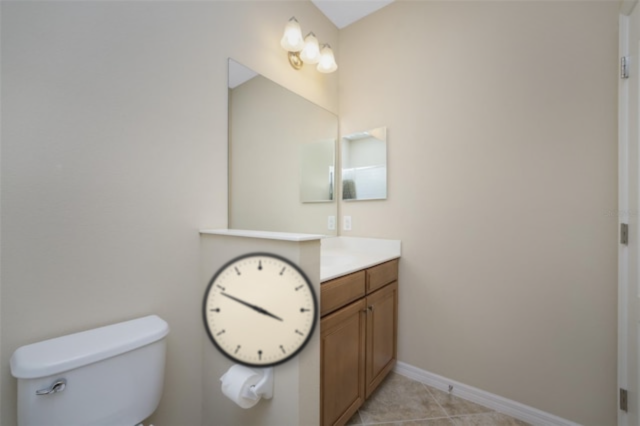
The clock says {"hour": 3, "minute": 49}
